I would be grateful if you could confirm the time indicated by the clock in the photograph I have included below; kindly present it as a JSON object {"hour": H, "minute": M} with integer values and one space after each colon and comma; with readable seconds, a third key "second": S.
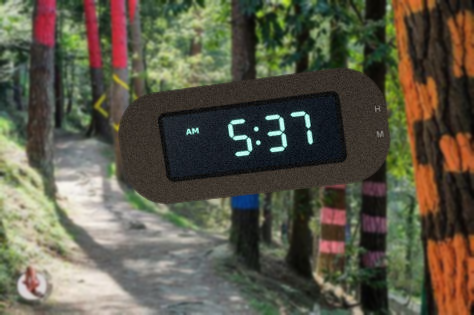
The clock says {"hour": 5, "minute": 37}
